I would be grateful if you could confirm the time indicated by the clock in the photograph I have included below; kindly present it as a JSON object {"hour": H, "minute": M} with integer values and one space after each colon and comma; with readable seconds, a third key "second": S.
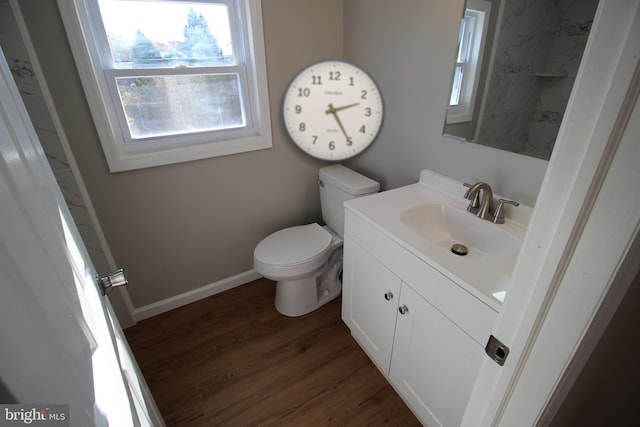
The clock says {"hour": 2, "minute": 25}
